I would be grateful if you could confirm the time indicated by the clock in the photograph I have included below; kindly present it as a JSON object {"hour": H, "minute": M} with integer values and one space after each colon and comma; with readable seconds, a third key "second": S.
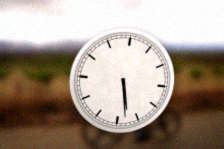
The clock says {"hour": 5, "minute": 28}
